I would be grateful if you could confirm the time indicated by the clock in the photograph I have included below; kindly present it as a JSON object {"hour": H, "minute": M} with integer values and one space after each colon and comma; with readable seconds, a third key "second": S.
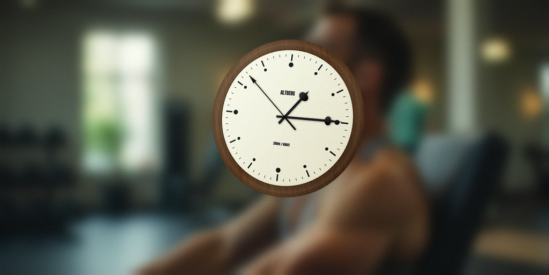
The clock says {"hour": 1, "minute": 14, "second": 52}
